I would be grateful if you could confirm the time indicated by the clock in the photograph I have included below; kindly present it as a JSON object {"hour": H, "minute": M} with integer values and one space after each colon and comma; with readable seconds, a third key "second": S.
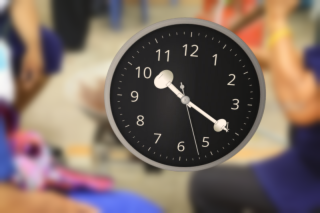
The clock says {"hour": 10, "minute": 20, "second": 27}
